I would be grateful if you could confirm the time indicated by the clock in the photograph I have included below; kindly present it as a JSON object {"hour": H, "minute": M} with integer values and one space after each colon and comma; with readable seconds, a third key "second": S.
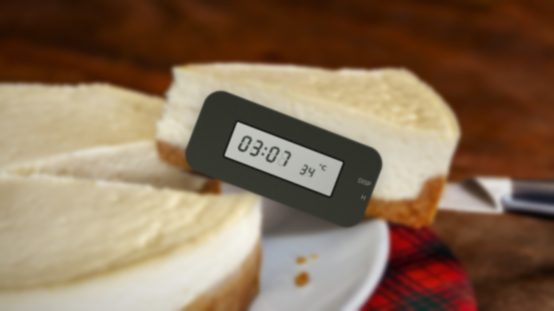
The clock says {"hour": 3, "minute": 7}
